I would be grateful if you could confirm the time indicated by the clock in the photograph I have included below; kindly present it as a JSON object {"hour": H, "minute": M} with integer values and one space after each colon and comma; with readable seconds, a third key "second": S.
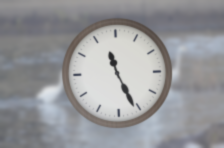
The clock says {"hour": 11, "minute": 26}
